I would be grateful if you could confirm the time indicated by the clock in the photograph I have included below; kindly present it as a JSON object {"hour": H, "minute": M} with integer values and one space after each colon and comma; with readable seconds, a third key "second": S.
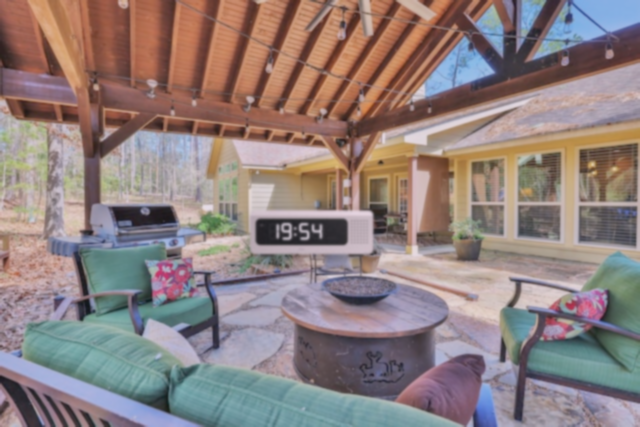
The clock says {"hour": 19, "minute": 54}
